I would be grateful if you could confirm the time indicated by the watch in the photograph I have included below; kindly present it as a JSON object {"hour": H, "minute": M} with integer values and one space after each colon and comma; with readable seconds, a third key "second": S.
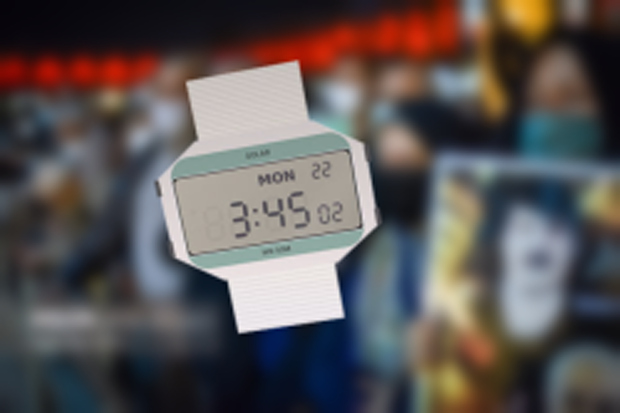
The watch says {"hour": 3, "minute": 45, "second": 2}
